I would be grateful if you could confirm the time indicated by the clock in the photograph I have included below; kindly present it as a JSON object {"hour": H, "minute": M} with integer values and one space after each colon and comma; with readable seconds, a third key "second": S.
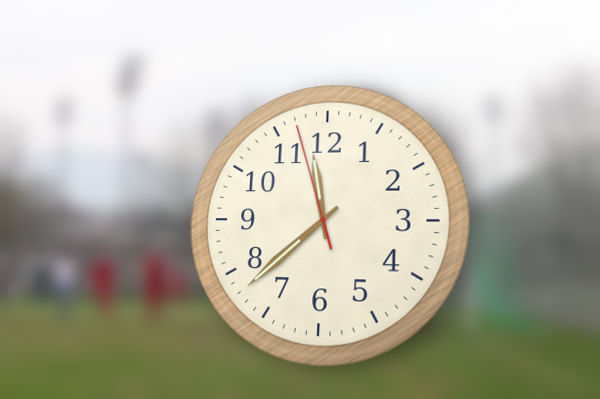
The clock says {"hour": 11, "minute": 37, "second": 57}
